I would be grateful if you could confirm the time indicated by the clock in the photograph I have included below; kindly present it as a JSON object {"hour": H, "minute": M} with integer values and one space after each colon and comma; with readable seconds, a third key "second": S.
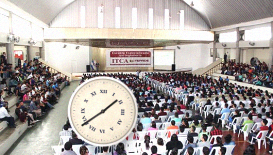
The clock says {"hour": 1, "minute": 39}
